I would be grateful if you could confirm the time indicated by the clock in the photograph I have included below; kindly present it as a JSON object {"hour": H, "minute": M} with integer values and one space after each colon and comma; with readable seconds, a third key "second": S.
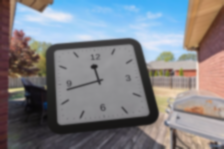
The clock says {"hour": 11, "minute": 43}
